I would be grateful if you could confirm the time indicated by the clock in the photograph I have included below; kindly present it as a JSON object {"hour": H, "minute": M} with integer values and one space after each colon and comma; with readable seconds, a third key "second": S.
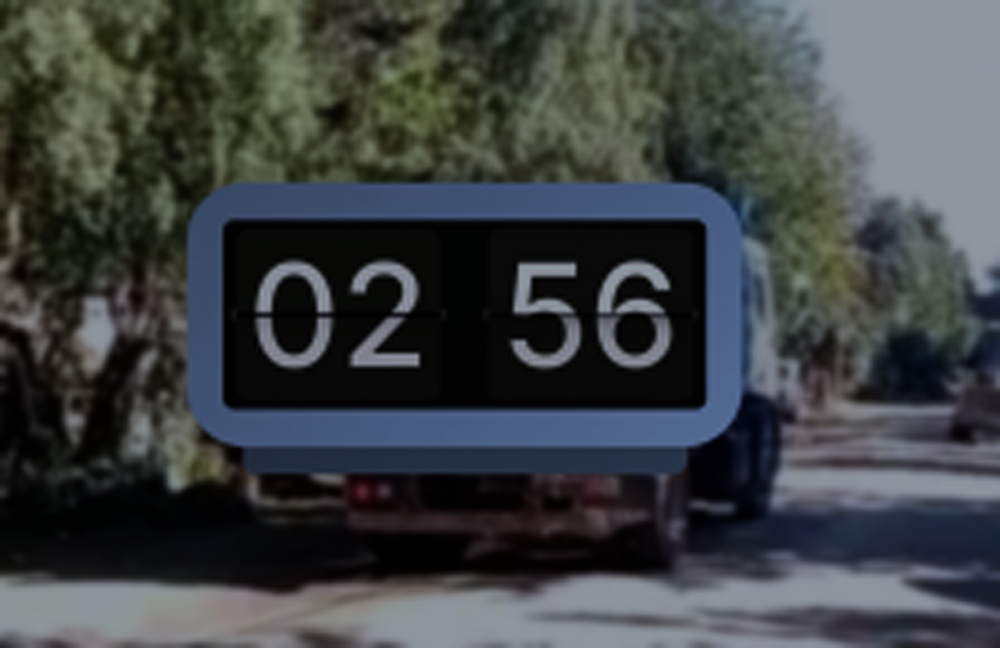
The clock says {"hour": 2, "minute": 56}
